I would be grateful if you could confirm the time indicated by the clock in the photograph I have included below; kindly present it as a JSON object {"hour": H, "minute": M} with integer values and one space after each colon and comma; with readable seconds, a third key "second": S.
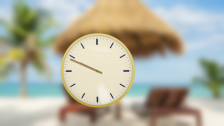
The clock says {"hour": 9, "minute": 49}
